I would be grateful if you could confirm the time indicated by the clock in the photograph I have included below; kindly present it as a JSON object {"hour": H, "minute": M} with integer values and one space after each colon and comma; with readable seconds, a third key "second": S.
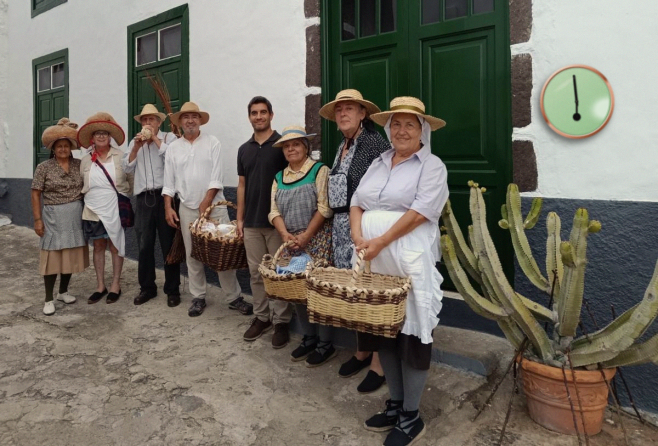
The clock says {"hour": 5, "minute": 59}
